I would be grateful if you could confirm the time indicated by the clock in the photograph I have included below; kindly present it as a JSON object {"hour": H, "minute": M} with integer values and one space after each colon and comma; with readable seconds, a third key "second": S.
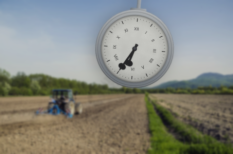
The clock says {"hour": 6, "minute": 35}
